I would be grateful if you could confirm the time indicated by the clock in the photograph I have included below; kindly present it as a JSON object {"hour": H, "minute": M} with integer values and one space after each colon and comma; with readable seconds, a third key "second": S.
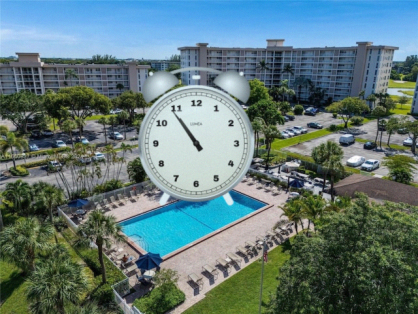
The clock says {"hour": 10, "minute": 54}
